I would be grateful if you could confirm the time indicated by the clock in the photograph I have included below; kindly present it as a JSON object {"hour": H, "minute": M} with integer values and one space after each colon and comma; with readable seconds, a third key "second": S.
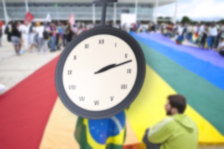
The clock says {"hour": 2, "minute": 12}
